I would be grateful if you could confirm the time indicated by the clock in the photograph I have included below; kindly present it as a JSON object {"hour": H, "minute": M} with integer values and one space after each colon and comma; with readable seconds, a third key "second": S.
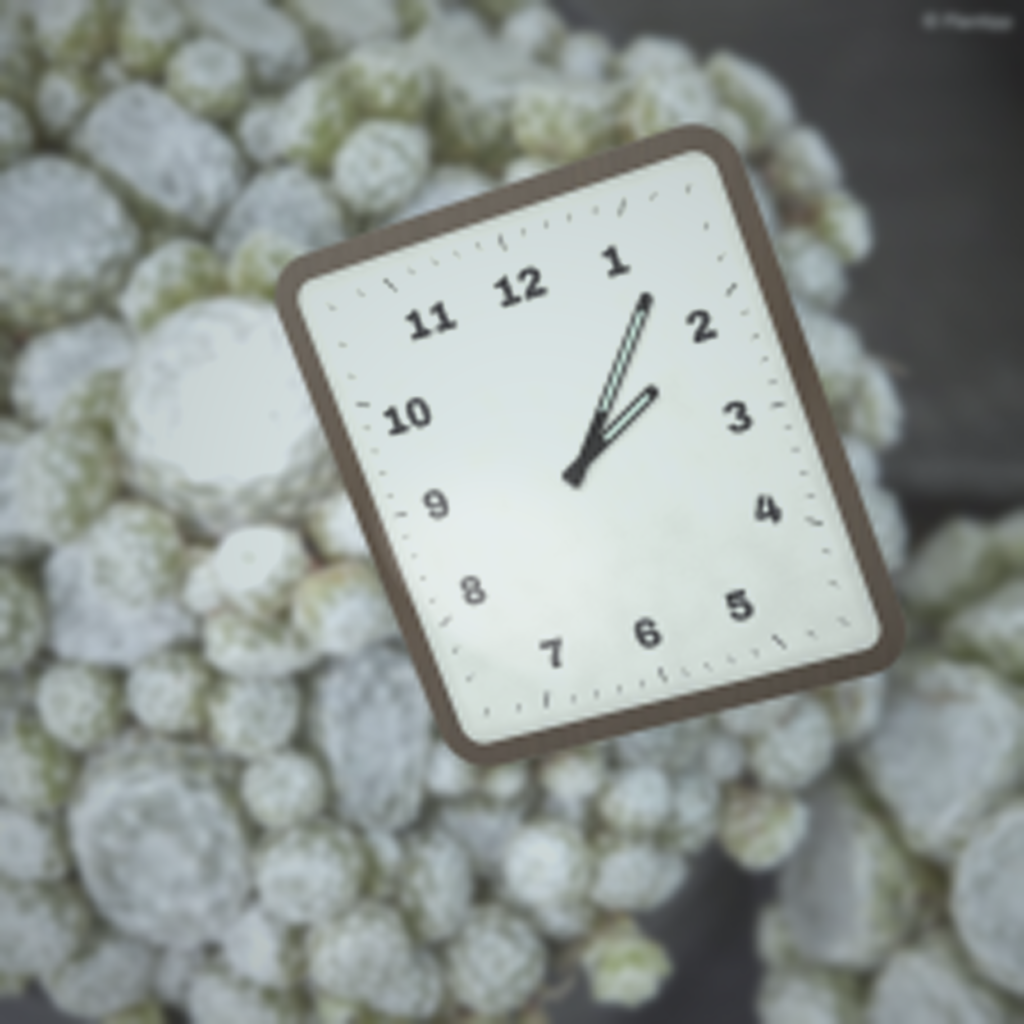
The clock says {"hour": 2, "minute": 7}
